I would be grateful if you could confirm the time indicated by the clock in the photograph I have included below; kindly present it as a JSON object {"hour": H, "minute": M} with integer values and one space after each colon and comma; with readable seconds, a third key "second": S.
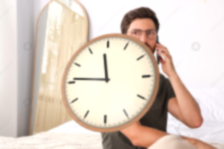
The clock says {"hour": 11, "minute": 46}
